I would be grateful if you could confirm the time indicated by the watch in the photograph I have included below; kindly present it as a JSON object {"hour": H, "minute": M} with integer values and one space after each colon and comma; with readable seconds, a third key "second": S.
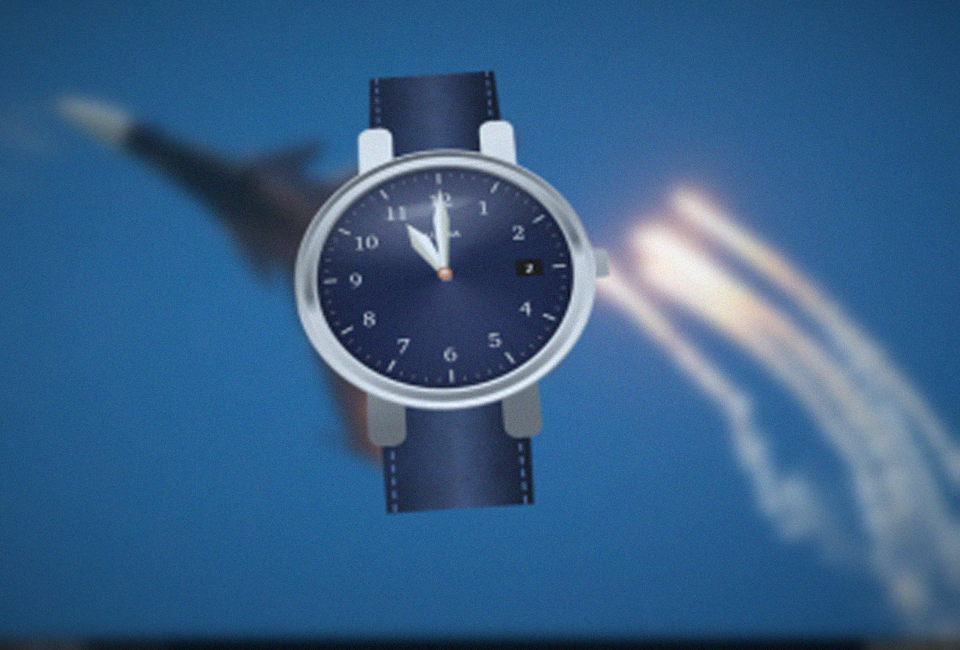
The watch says {"hour": 11, "minute": 0}
